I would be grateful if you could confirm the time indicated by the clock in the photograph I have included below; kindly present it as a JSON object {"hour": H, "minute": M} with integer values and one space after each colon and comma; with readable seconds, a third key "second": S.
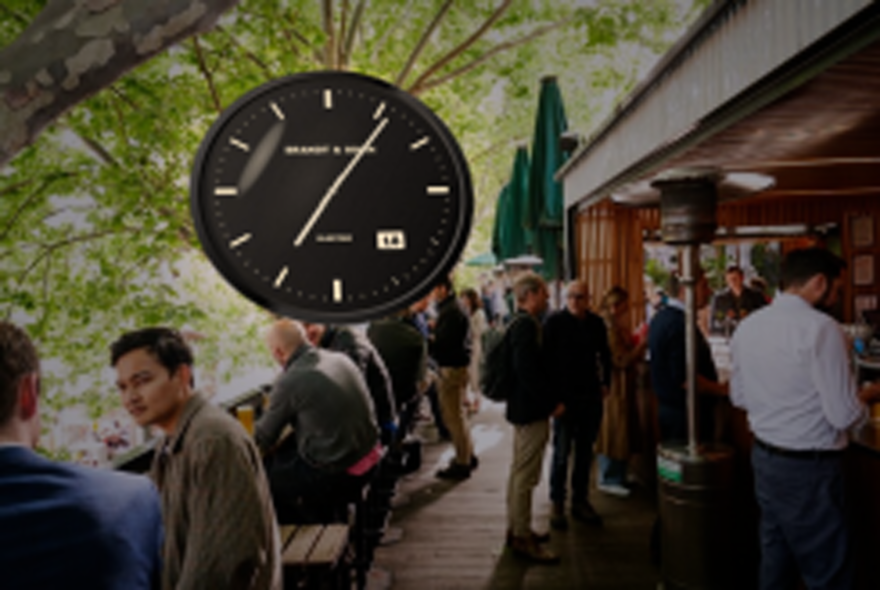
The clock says {"hour": 7, "minute": 6}
